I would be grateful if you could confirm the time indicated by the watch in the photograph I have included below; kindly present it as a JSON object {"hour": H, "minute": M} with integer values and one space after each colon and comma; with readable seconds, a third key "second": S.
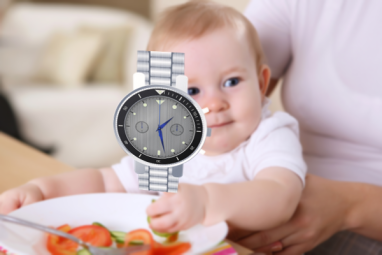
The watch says {"hour": 1, "minute": 28}
